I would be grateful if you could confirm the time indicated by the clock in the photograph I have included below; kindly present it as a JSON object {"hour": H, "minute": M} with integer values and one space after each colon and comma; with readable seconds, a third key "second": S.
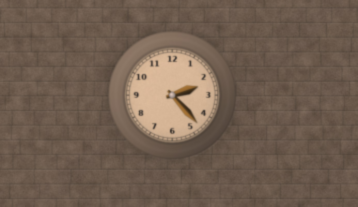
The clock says {"hour": 2, "minute": 23}
